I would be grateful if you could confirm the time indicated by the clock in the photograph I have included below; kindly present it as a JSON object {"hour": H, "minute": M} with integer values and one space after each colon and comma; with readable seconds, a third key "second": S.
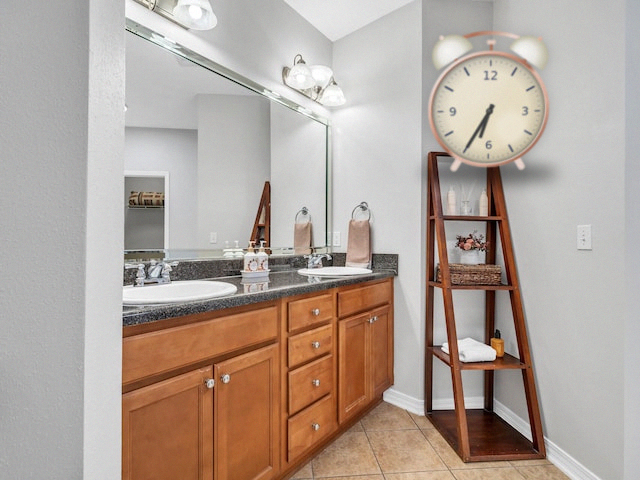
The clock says {"hour": 6, "minute": 35}
